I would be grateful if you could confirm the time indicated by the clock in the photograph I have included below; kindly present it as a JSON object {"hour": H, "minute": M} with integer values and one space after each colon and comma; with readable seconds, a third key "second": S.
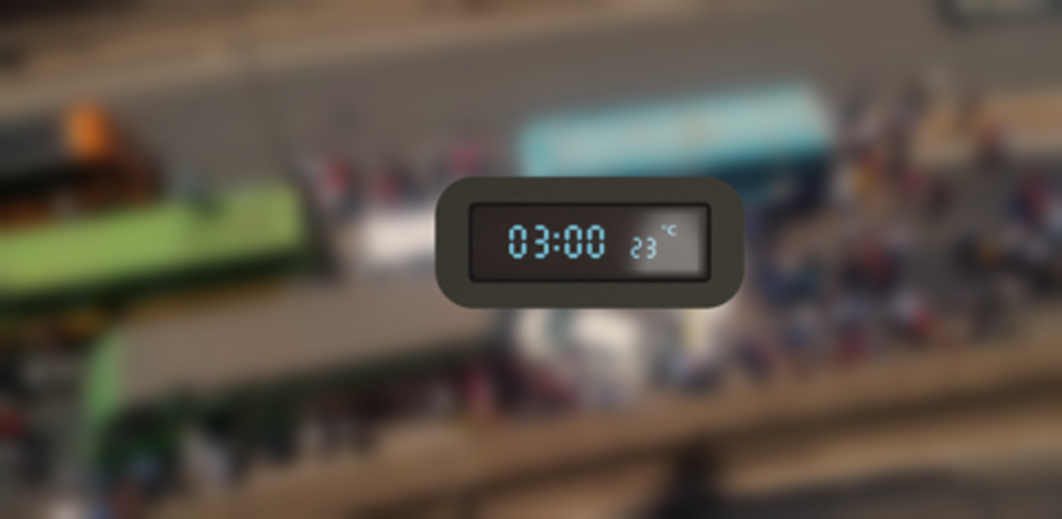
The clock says {"hour": 3, "minute": 0}
